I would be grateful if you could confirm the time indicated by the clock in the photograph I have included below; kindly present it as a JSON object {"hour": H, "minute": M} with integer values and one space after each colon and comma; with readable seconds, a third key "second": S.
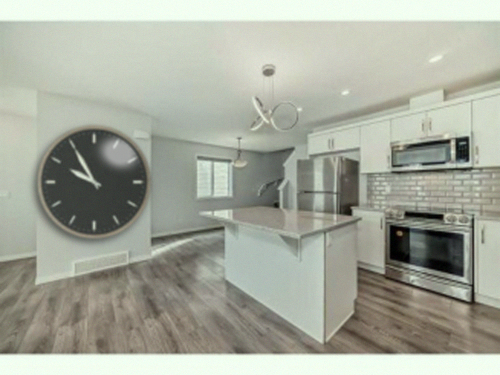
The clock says {"hour": 9, "minute": 55}
